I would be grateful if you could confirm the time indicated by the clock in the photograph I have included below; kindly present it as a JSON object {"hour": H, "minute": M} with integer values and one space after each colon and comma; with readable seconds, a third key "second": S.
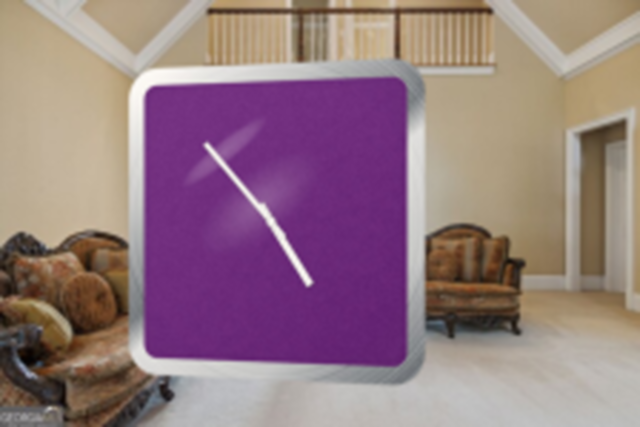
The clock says {"hour": 4, "minute": 53}
